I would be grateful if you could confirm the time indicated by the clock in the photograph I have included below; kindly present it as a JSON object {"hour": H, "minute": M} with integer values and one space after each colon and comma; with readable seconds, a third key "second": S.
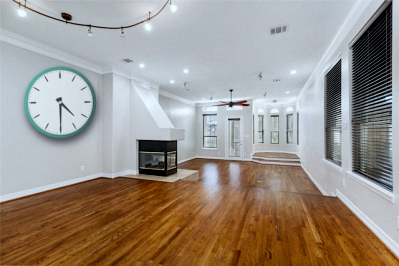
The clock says {"hour": 4, "minute": 30}
